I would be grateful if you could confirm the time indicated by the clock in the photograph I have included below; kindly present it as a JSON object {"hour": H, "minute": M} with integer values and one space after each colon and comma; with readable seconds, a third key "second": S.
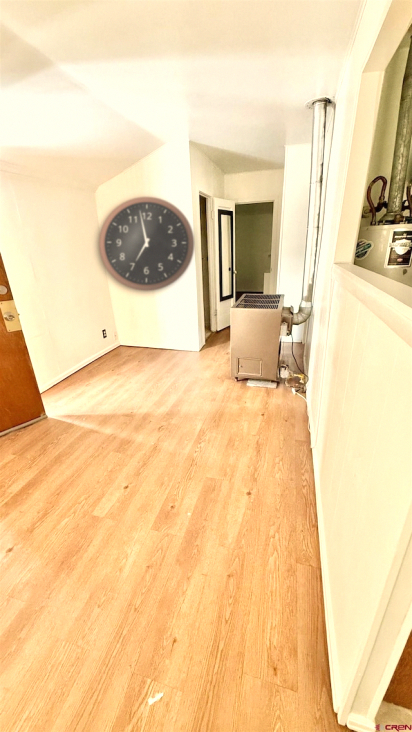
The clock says {"hour": 6, "minute": 58}
